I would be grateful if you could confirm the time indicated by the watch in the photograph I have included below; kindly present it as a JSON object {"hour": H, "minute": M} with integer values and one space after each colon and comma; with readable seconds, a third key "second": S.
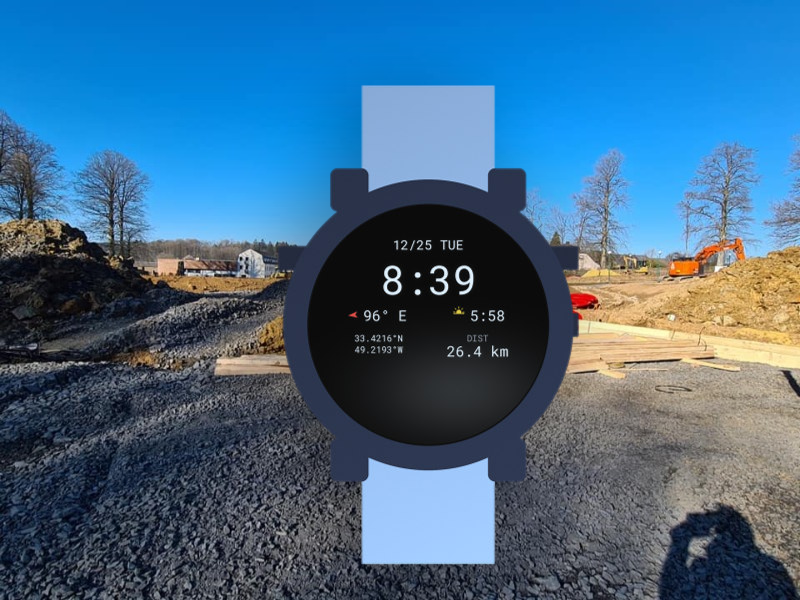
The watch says {"hour": 8, "minute": 39}
